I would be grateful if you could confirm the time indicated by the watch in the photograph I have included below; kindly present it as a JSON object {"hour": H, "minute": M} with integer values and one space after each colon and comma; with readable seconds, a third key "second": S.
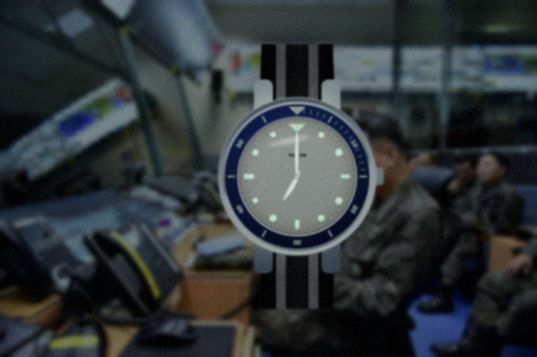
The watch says {"hour": 7, "minute": 0}
